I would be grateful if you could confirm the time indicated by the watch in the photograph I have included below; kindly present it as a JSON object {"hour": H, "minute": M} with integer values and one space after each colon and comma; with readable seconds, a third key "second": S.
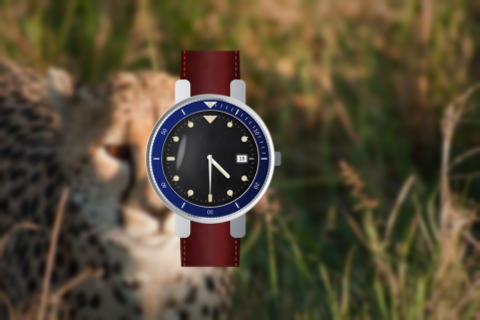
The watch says {"hour": 4, "minute": 30}
